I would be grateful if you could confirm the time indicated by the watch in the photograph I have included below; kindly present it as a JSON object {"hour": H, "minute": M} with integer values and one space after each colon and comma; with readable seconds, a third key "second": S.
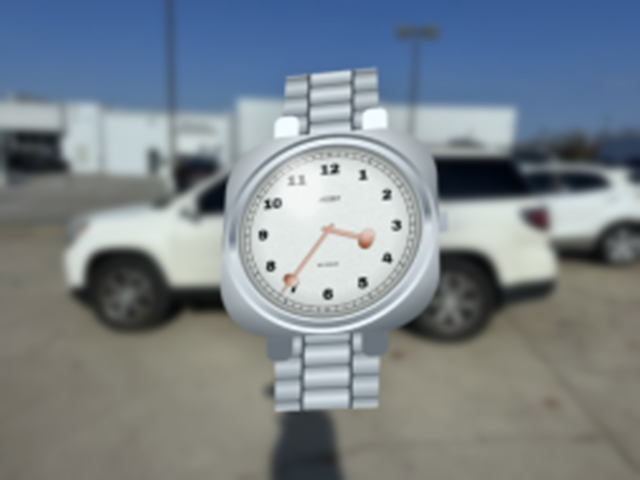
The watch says {"hour": 3, "minute": 36}
